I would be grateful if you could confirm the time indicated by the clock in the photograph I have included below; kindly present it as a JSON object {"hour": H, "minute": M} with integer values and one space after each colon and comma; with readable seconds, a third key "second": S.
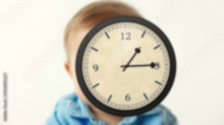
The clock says {"hour": 1, "minute": 15}
